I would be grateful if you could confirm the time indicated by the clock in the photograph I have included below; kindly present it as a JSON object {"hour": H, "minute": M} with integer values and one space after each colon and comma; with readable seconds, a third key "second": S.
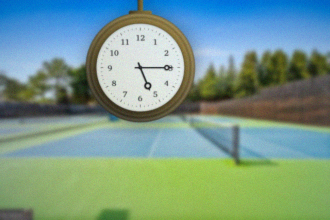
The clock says {"hour": 5, "minute": 15}
